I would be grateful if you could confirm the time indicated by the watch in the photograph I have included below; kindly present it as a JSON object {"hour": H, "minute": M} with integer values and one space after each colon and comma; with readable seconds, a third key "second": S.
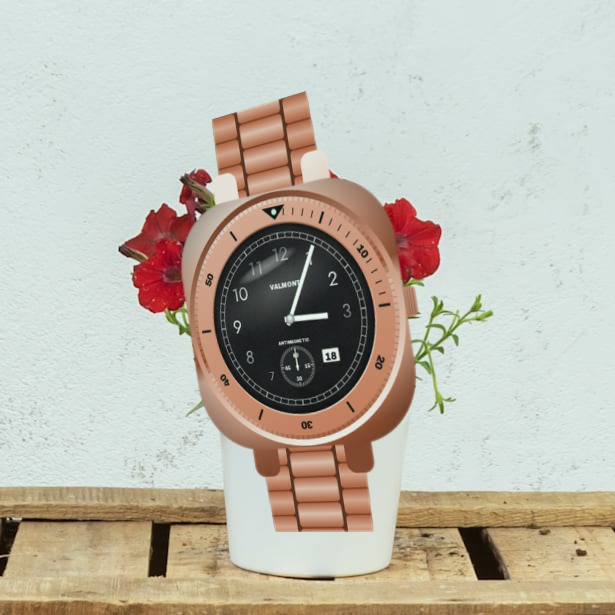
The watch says {"hour": 3, "minute": 5}
